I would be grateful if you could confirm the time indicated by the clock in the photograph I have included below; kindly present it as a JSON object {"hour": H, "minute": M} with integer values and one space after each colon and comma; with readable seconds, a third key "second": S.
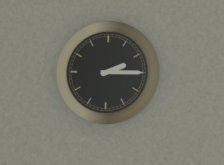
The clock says {"hour": 2, "minute": 15}
